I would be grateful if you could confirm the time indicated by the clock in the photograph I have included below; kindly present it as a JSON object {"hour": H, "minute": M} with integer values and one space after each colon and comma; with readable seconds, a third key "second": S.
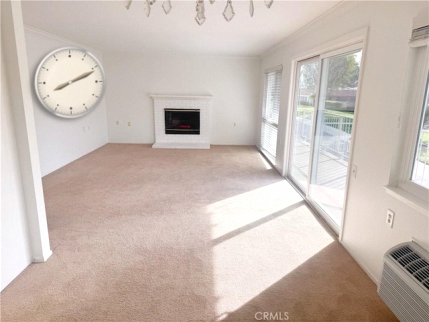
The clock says {"hour": 8, "minute": 11}
